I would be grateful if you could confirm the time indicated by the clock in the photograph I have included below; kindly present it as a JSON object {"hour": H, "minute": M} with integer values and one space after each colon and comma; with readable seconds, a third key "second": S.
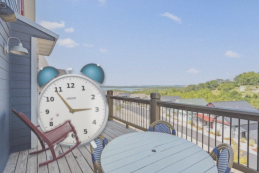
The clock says {"hour": 2, "minute": 54}
